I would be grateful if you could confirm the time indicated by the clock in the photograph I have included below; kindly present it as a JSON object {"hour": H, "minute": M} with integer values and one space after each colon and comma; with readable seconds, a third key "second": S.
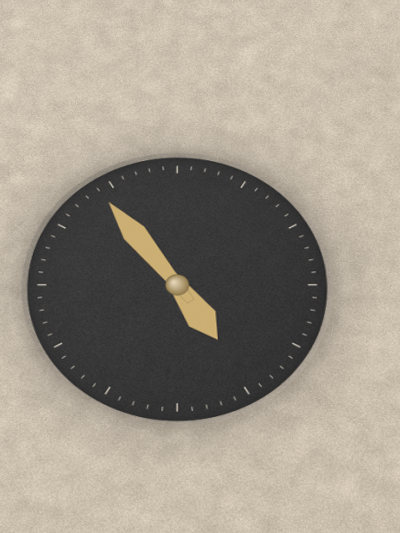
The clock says {"hour": 4, "minute": 54}
